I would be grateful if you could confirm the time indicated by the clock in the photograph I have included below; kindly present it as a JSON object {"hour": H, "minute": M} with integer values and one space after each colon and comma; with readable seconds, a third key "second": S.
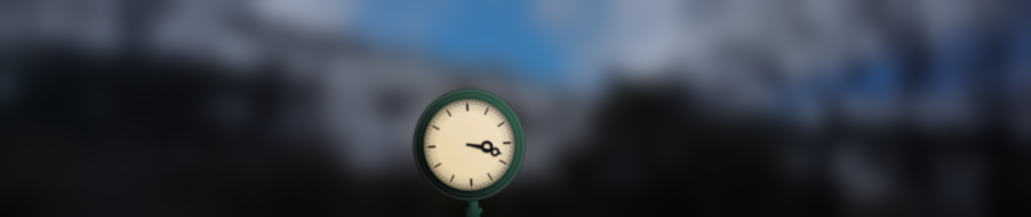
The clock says {"hour": 3, "minute": 18}
